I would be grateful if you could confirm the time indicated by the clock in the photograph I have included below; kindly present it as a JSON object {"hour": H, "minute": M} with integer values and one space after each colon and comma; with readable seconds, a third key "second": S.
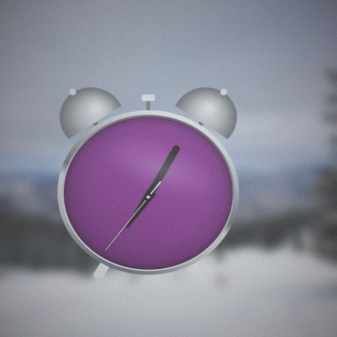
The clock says {"hour": 7, "minute": 4, "second": 36}
